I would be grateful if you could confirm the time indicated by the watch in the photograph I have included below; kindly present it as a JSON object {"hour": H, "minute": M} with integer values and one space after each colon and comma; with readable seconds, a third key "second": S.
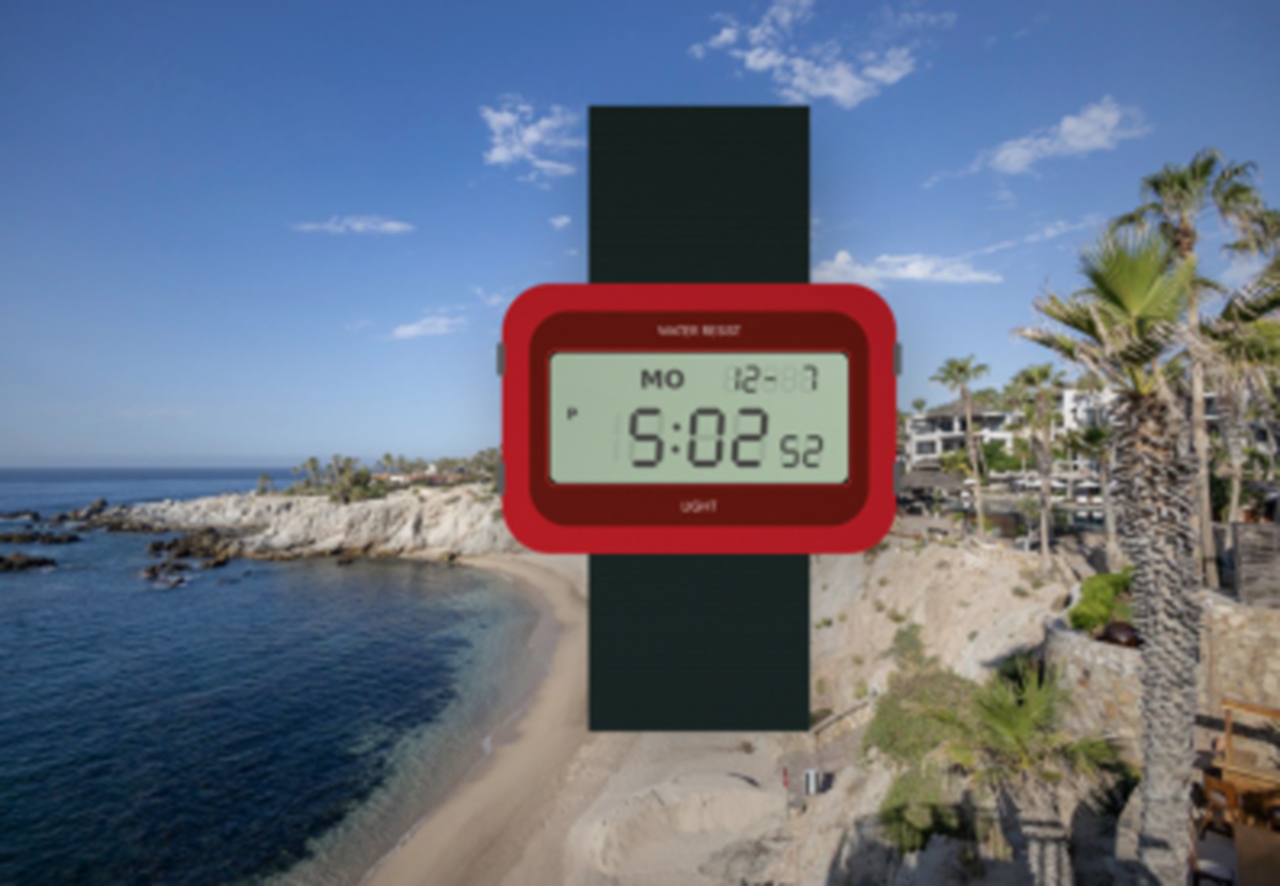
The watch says {"hour": 5, "minute": 2, "second": 52}
